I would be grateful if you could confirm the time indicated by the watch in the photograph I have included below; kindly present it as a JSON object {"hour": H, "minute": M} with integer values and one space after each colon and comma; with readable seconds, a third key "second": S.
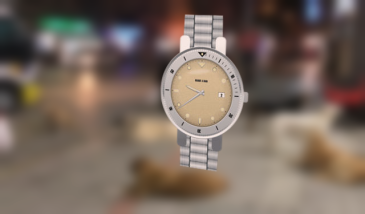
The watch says {"hour": 9, "minute": 39}
